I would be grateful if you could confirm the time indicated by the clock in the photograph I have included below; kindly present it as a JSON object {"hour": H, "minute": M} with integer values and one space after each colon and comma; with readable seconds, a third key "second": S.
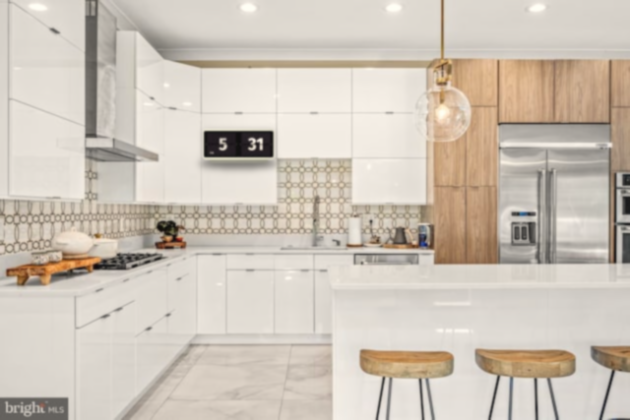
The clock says {"hour": 5, "minute": 31}
